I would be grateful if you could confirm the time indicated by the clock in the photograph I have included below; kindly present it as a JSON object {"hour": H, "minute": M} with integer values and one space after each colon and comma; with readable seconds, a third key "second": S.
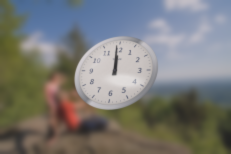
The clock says {"hour": 11, "minute": 59}
